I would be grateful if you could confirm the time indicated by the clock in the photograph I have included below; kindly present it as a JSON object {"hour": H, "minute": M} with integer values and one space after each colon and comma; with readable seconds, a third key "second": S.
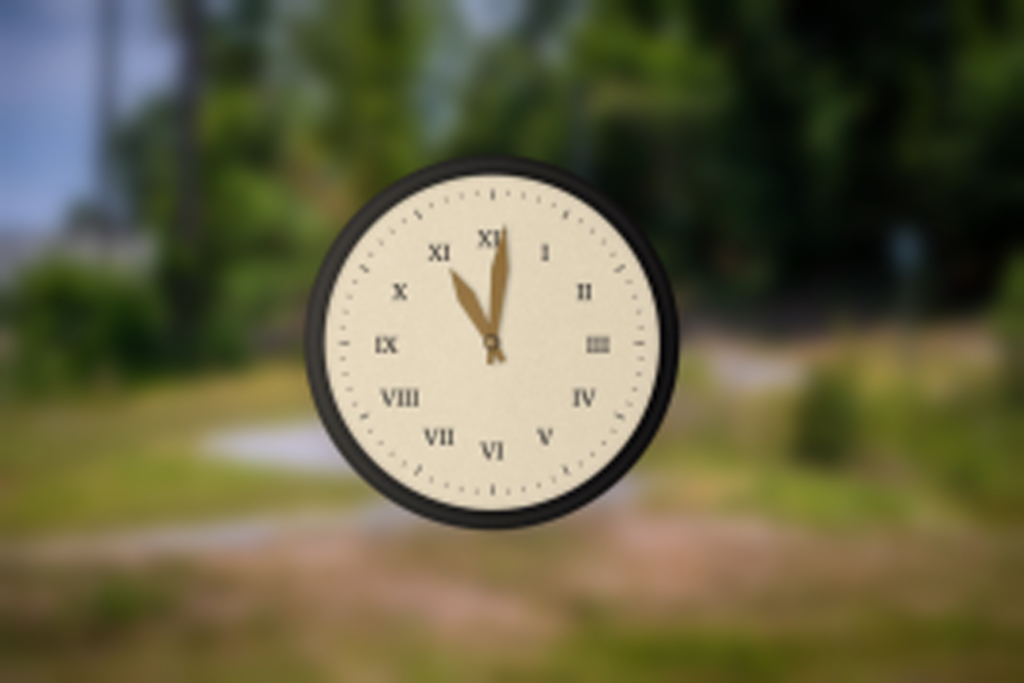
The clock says {"hour": 11, "minute": 1}
